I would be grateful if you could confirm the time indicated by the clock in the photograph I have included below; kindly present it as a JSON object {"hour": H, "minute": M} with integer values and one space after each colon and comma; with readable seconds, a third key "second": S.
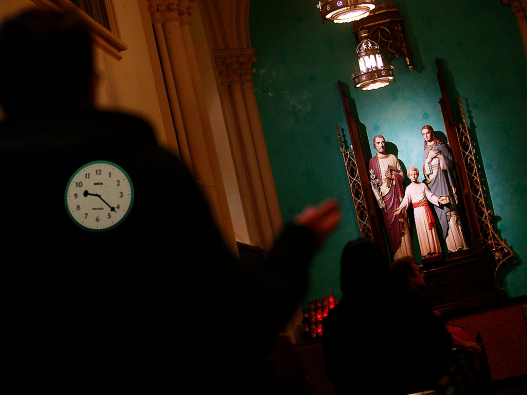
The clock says {"hour": 9, "minute": 22}
